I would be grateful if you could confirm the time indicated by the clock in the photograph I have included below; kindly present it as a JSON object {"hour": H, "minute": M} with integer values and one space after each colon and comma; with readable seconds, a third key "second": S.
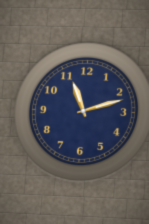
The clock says {"hour": 11, "minute": 12}
